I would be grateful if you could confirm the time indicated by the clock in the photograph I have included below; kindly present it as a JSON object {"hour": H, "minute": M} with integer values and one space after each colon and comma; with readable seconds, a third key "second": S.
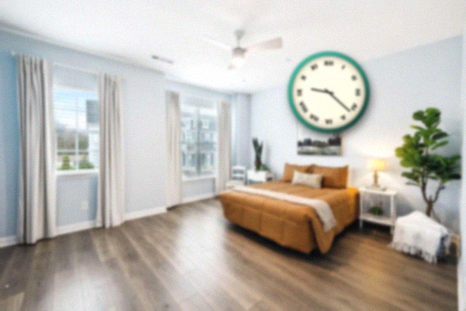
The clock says {"hour": 9, "minute": 22}
